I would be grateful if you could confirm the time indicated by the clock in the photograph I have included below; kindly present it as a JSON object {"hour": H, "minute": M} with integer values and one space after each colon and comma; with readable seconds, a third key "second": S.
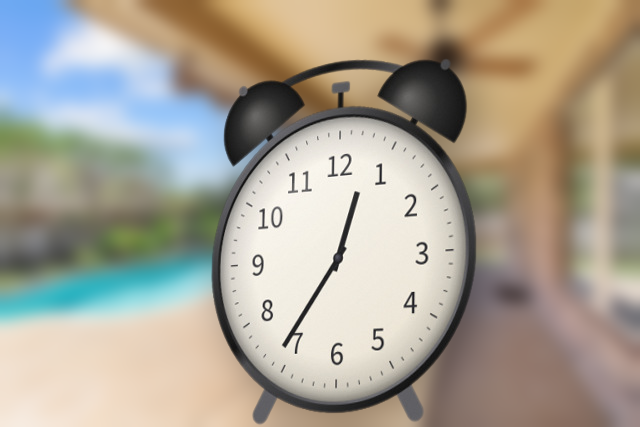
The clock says {"hour": 12, "minute": 36}
